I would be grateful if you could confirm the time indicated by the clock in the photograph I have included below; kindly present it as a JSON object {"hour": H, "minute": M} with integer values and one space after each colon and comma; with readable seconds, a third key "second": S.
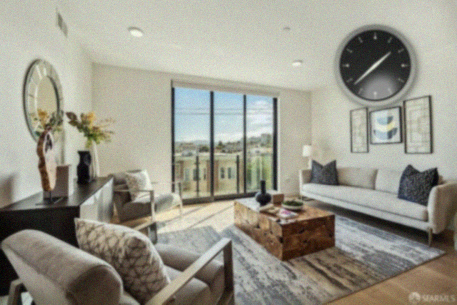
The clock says {"hour": 1, "minute": 38}
